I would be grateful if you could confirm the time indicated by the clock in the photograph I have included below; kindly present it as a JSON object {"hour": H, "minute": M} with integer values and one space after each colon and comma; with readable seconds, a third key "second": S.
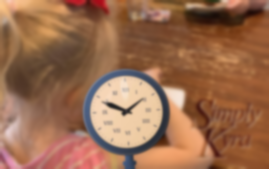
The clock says {"hour": 1, "minute": 49}
